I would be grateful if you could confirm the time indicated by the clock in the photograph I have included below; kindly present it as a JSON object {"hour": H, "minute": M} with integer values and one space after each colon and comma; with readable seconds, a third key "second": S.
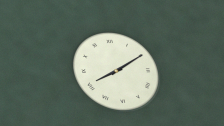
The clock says {"hour": 8, "minute": 10}
